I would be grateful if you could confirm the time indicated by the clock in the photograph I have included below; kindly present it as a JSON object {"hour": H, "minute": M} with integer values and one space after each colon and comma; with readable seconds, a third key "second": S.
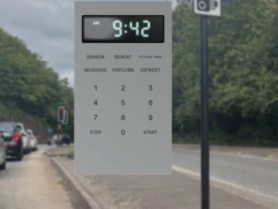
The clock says {"hour": 9, "minute": 42}
